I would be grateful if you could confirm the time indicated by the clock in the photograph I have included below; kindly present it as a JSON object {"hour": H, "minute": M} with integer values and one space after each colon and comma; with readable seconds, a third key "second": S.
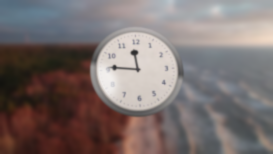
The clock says {"hour": 11, "minute": 46}
